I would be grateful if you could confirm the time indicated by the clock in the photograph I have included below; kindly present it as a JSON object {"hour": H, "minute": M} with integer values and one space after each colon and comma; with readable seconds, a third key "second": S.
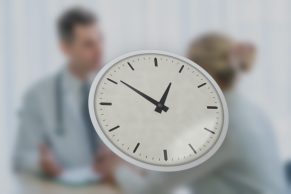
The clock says {"hour": 12, "minute": 51}
